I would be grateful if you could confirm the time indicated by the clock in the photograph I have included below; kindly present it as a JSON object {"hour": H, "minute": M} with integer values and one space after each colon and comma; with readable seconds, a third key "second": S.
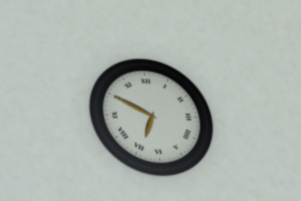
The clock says {"hour": 6, "minute": 50}
